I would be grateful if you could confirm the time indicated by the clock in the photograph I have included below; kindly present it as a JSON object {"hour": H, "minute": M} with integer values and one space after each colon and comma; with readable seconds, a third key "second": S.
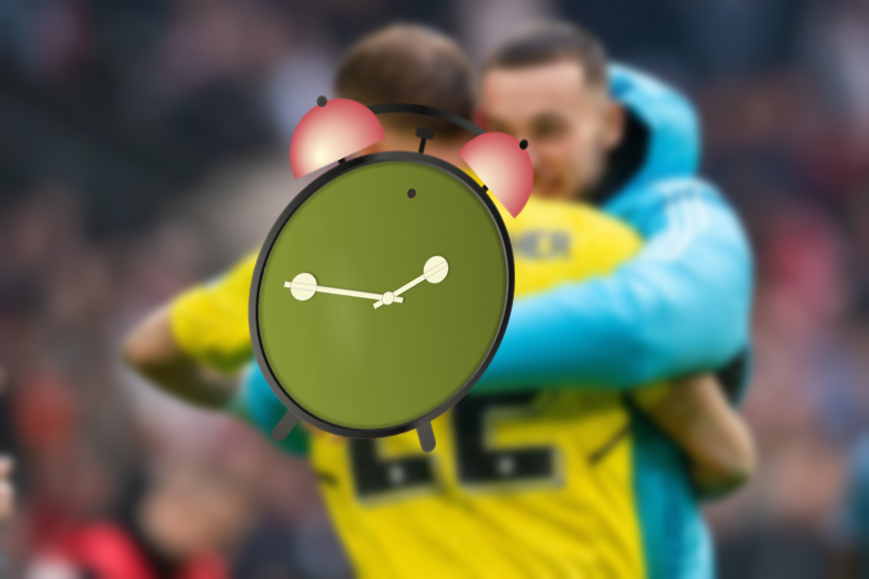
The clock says {"hour": 1, "minute": 45}
